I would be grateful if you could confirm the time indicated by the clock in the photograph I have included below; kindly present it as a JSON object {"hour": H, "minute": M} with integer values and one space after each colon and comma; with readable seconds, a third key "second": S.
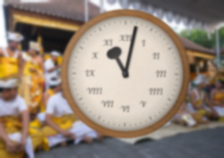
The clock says {"hour": 11, "minute": 2}
